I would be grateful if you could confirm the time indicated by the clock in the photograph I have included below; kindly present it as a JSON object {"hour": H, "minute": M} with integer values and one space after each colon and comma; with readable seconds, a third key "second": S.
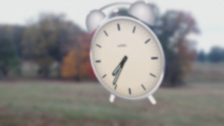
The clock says {"hour": 7, "minute": 36}
